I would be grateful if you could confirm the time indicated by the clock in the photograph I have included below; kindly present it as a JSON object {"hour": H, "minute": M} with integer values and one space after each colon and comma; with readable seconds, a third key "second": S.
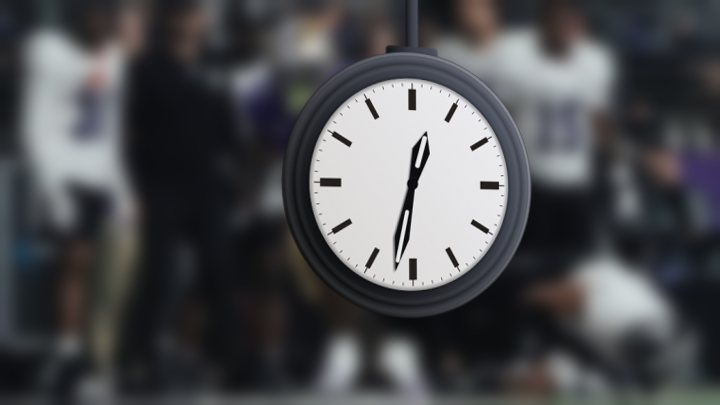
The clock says {"hour": 12, "minute": 32}
